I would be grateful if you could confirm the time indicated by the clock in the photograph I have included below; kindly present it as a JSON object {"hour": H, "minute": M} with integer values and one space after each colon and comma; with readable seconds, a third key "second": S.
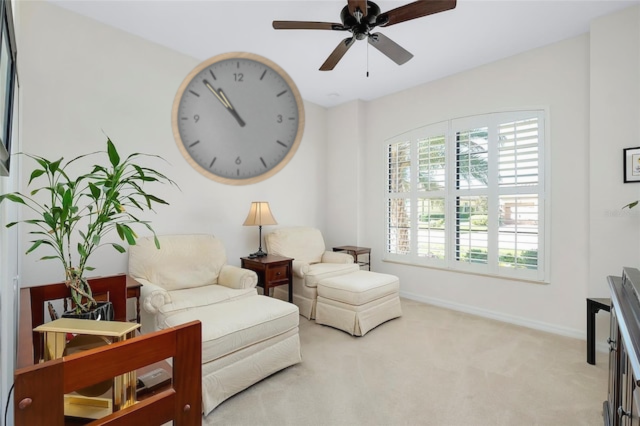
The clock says {"hour": 10, "minute": 53}
